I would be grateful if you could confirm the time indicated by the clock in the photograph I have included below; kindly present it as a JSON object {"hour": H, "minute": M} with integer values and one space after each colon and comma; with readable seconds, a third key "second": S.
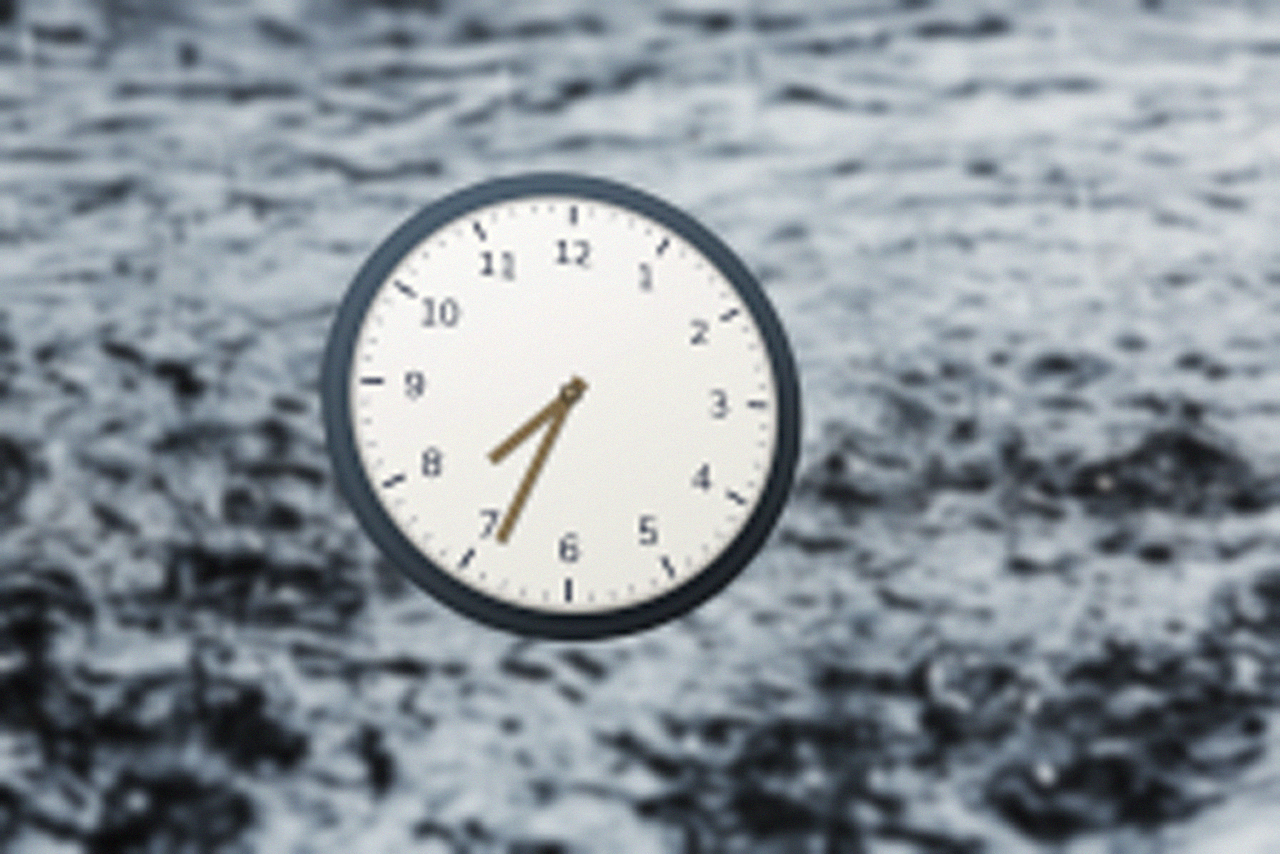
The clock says {"hour": 7, "minute": 34}
